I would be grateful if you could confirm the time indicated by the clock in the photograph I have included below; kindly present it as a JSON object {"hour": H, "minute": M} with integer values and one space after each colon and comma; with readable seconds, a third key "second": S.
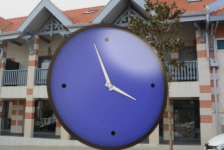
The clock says {"hour": 3, "minute": 57}
